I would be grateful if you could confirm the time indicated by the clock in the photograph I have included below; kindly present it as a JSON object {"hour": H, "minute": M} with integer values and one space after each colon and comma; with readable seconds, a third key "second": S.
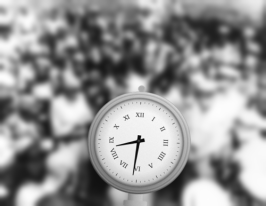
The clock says {"hour": 8, "minute": 31}
